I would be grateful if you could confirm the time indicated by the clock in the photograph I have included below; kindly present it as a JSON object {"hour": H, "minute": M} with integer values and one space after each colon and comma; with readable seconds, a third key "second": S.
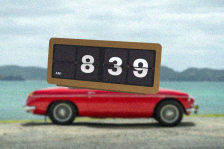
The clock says {"hour": 8, "minute": 39}
